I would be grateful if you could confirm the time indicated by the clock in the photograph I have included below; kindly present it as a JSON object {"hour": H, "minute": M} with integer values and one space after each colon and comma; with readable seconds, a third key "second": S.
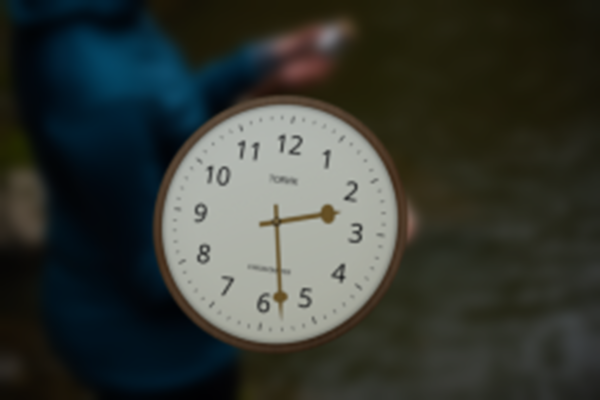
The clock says {"hour": 2, "minute": 28}
